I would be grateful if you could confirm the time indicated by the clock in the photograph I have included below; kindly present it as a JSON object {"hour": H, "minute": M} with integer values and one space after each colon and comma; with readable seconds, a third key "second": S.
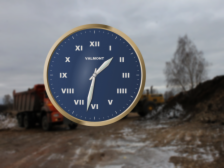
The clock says {"hour": 1, "minute": 32}
